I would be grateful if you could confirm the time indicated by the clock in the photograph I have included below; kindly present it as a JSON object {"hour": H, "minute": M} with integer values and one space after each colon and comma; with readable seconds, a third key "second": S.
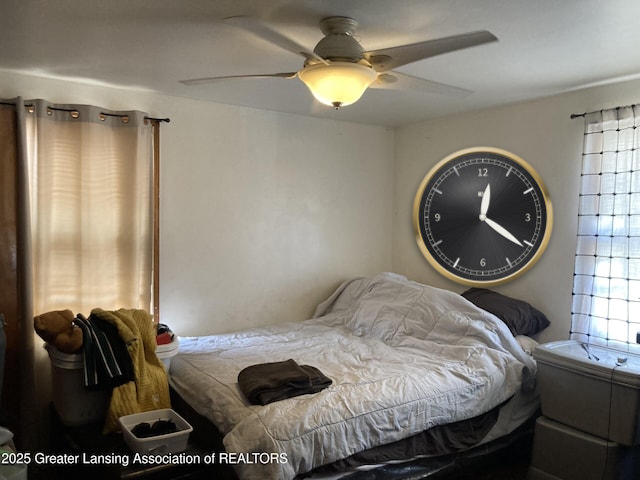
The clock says {"hour": 12, "minute": 21}
